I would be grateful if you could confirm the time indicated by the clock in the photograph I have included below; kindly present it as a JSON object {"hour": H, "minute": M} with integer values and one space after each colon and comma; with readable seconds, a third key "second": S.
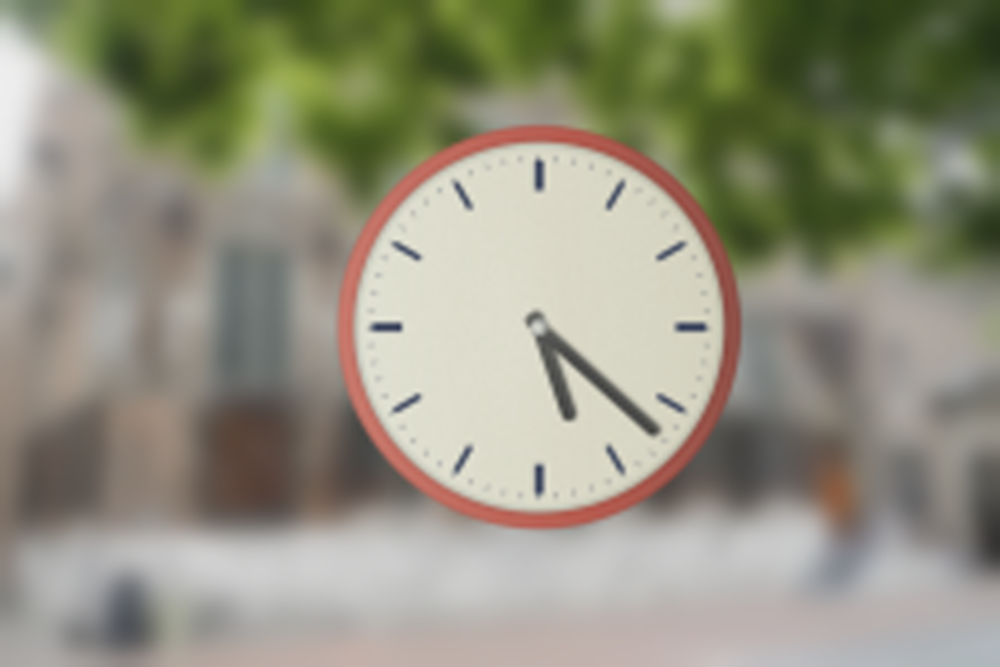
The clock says {"hour": 5, "minute": 22}
